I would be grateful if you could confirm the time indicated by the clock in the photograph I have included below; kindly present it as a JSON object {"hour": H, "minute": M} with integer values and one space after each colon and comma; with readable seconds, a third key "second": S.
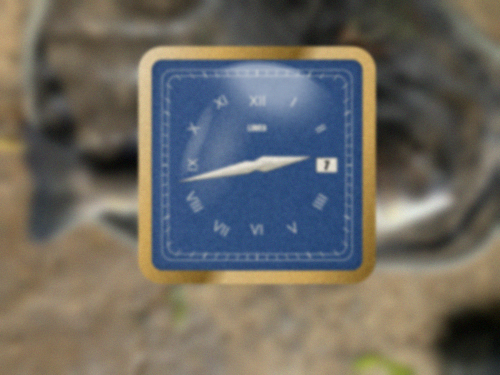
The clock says {"hour": 2, "minute": 43}
